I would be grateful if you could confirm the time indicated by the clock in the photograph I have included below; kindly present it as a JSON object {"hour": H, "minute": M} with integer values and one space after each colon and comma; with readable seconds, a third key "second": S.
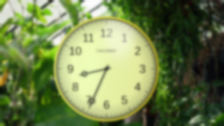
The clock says {"hour": 8, "minute": 34}
